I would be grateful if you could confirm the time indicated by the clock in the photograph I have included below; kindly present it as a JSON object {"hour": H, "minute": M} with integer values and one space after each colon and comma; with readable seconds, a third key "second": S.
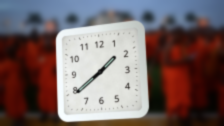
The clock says {"hour": 1, "minute": 39}
